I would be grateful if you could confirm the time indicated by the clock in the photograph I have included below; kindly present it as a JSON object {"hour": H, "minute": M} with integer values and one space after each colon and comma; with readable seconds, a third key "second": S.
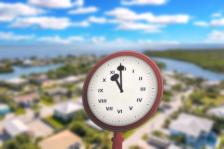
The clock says {"hour": 10, "minute": 59}
